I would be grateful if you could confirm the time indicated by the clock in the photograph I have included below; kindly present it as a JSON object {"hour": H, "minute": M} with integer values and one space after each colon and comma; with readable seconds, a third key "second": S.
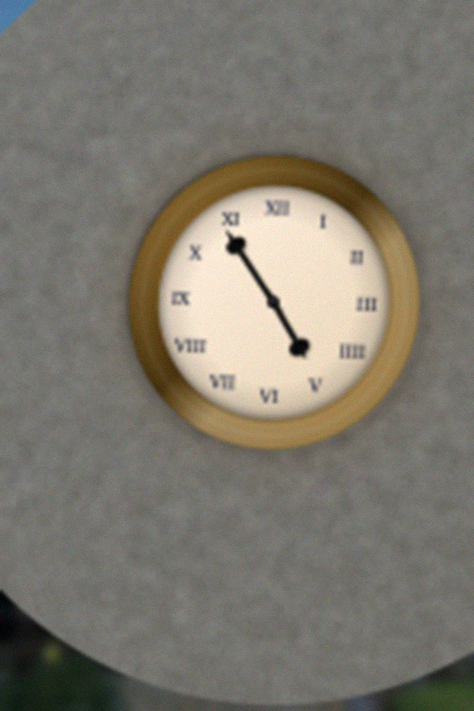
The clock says {"hour": 4, "minute": 54}
